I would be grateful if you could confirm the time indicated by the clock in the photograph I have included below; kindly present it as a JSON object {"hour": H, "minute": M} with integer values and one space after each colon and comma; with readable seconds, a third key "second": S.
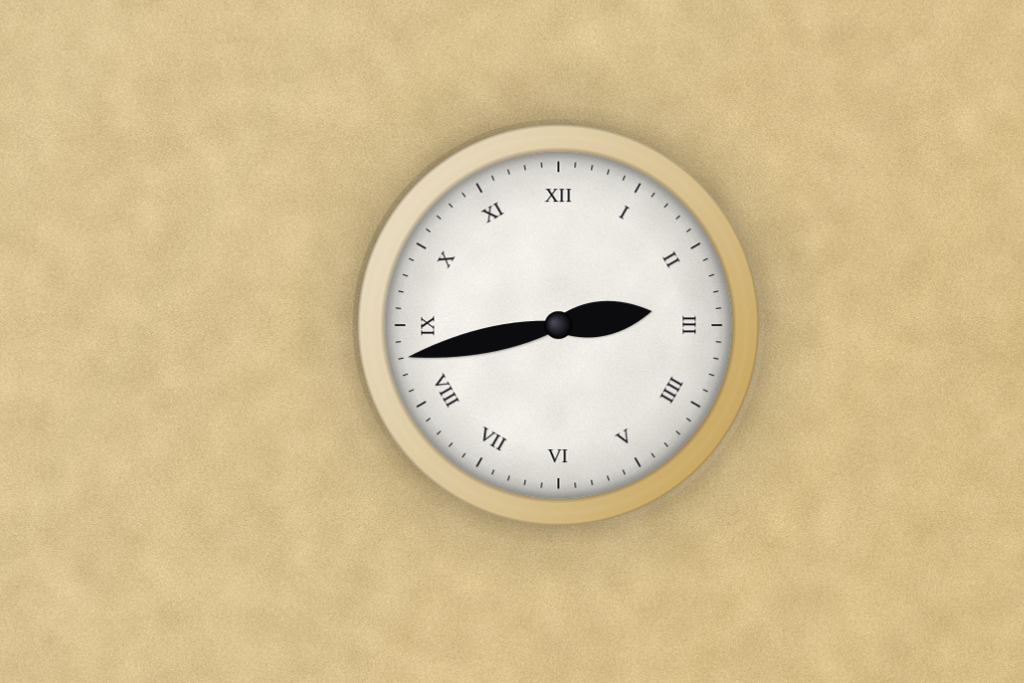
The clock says {"hour": 2, "minute": 43}
